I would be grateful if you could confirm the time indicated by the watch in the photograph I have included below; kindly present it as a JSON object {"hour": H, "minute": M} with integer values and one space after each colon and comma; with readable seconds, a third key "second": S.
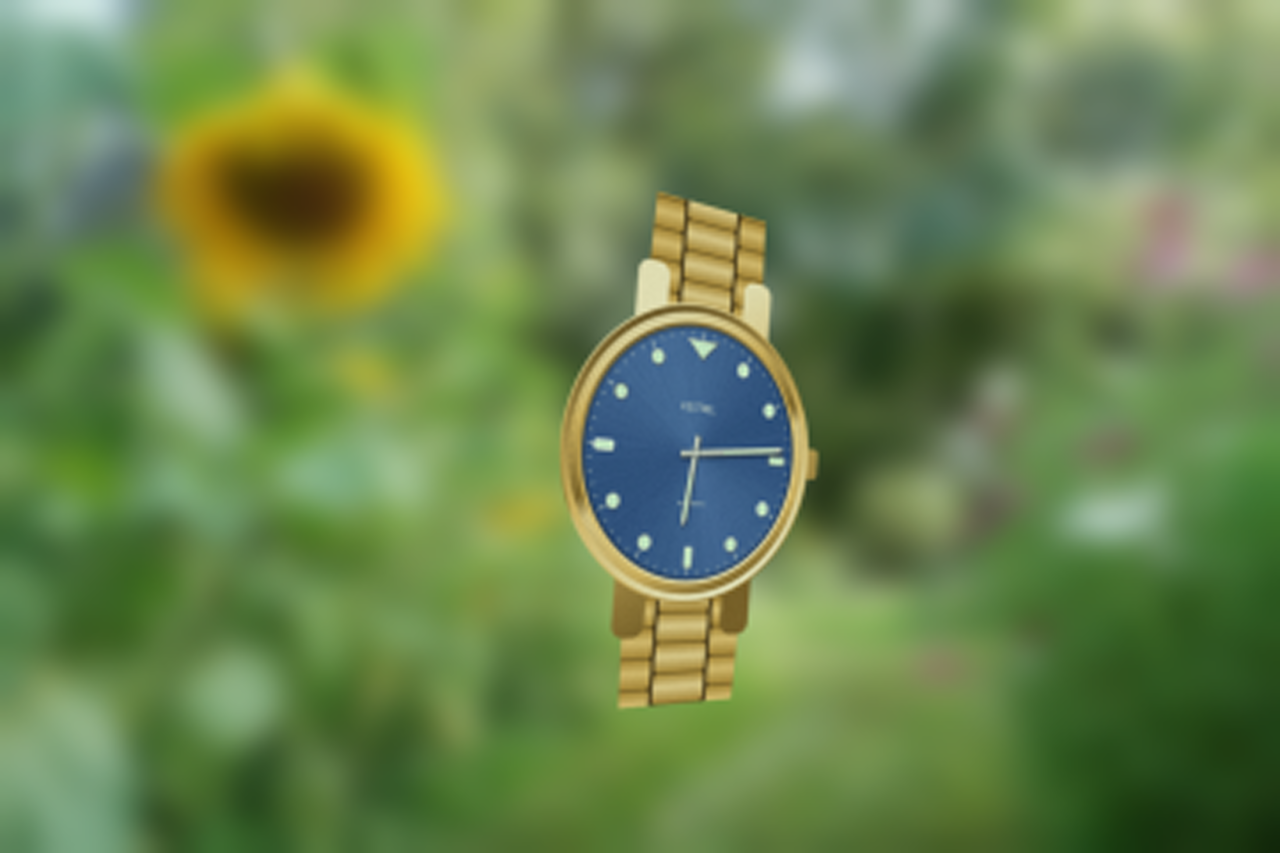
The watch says {"hour": 6, "minute": 14}
